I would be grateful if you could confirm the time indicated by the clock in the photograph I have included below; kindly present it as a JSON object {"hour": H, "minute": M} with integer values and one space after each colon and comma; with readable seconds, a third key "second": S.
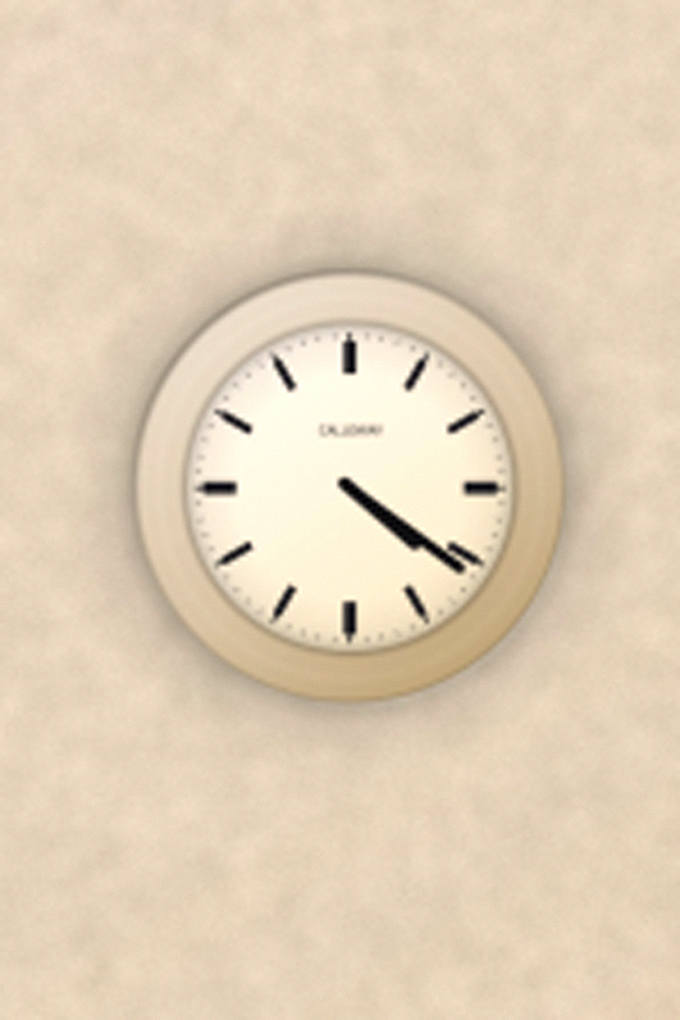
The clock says {"hour": 4, "minute": 21}
